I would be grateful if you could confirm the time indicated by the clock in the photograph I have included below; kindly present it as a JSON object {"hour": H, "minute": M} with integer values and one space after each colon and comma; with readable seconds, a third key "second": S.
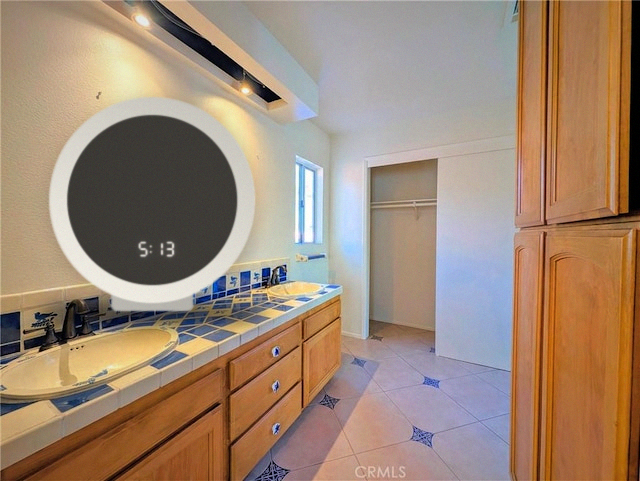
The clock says {"hour": 5, "minute": 13}
